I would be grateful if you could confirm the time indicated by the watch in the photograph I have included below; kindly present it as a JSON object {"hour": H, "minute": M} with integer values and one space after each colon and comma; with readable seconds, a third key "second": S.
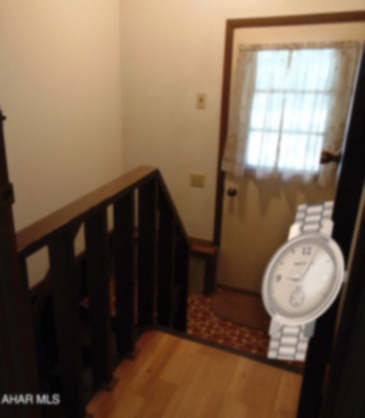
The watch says {"hour": 9, "minute": 4}
